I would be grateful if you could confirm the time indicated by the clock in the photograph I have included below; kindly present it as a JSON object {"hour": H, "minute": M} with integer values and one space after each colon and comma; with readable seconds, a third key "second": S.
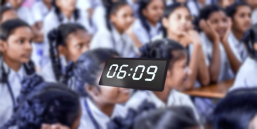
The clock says {"hour": 6, "minute": 9}
